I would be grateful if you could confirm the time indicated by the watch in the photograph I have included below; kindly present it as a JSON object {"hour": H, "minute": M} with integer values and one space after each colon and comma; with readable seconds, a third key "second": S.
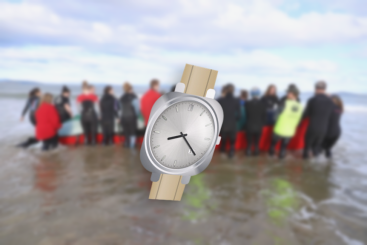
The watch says {"hour": 8, "minute": 22}
